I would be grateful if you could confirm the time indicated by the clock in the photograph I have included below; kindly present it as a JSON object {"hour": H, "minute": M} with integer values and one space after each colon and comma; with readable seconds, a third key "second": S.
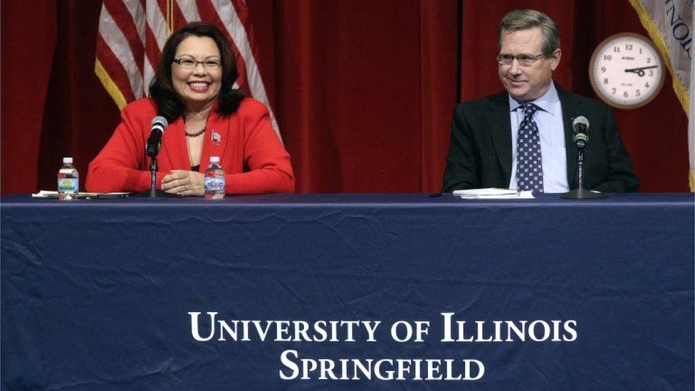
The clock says {"hour": 3, "minute": 13}
